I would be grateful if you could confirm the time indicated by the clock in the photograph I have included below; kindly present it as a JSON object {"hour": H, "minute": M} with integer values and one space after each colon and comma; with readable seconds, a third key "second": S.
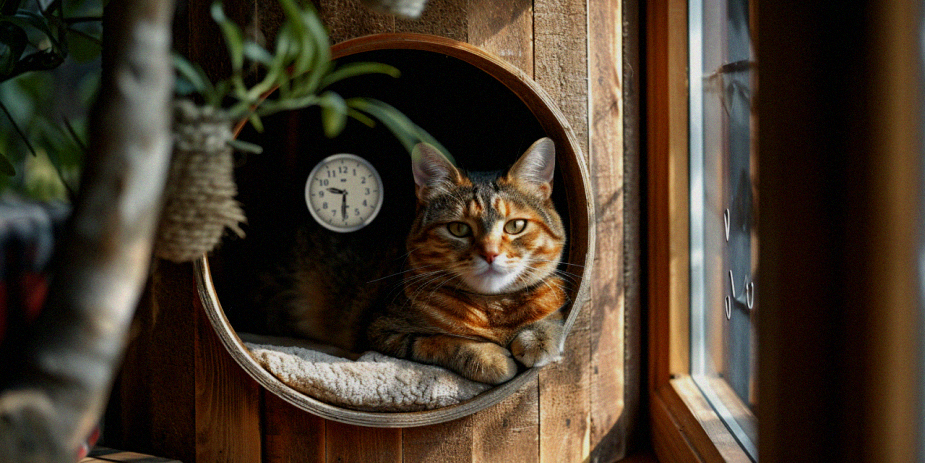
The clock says {"hour": 9, "minute": 31}
